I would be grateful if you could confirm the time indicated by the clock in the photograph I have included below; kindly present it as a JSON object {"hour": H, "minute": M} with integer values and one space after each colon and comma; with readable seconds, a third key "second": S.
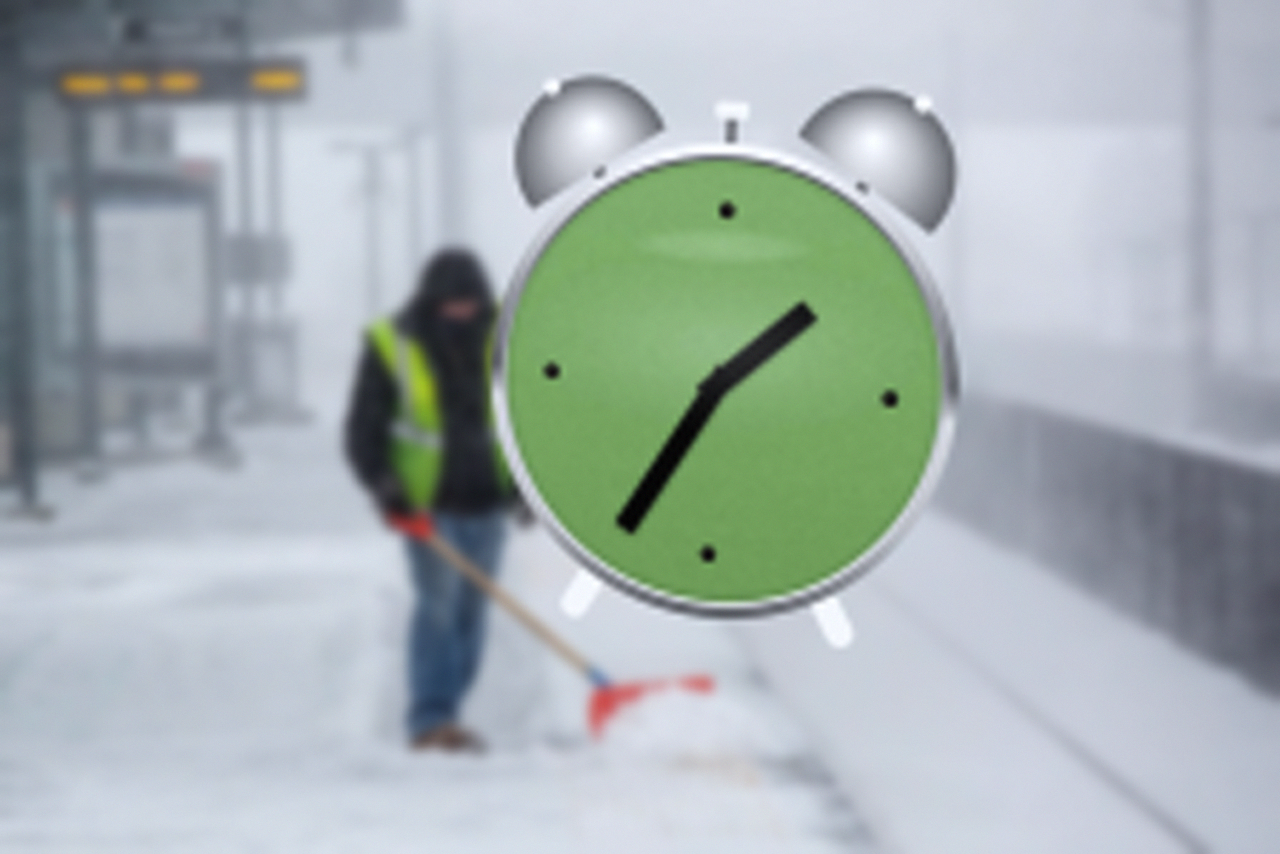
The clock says {"hour": 1, "minute": 35}
